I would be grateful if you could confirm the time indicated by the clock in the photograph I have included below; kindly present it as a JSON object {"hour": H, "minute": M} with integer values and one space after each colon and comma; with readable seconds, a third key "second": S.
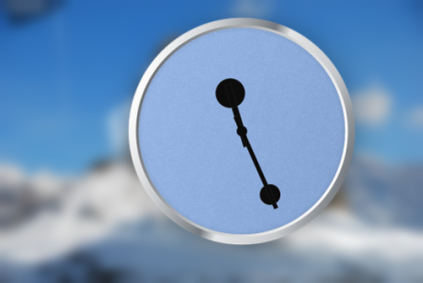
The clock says {"hour": 11, "minute": 26}
